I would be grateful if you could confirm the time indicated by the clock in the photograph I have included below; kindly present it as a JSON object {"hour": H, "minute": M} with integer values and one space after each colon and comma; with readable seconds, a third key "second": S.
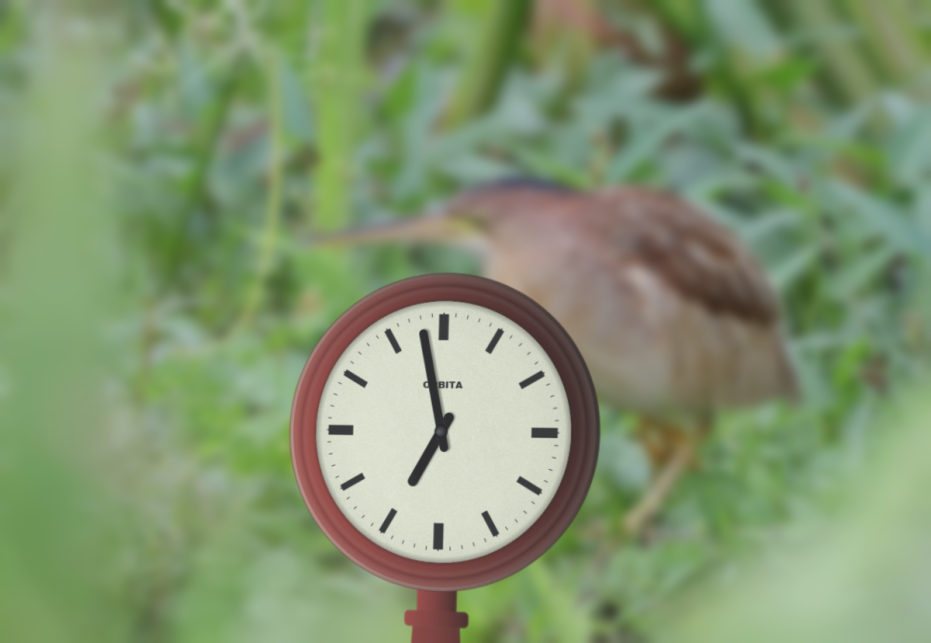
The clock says {"hour": 6, "minute": 58}
